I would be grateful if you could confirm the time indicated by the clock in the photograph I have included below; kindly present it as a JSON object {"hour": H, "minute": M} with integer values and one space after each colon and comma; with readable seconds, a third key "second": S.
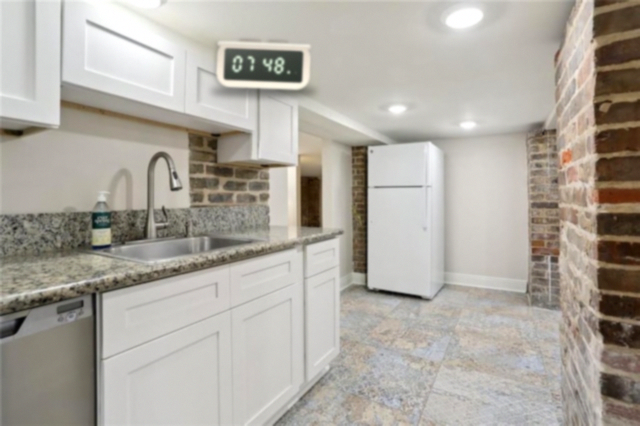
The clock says {"hour": 7, "minute": 48}
